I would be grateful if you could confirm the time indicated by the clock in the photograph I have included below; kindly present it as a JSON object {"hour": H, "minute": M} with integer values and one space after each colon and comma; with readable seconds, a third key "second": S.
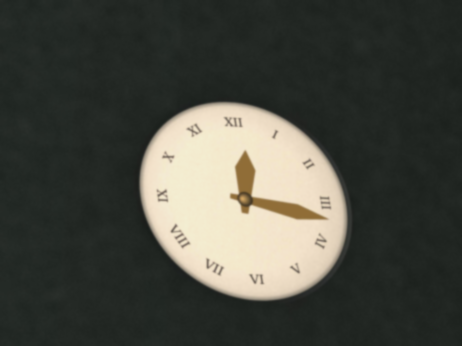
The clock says {"hour": 12, "minute": 17}
